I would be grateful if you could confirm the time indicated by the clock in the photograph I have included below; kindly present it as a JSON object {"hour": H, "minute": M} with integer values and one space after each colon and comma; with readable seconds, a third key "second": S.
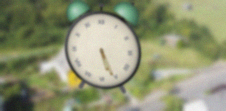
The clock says {"hour": 5, "minute": 26}
